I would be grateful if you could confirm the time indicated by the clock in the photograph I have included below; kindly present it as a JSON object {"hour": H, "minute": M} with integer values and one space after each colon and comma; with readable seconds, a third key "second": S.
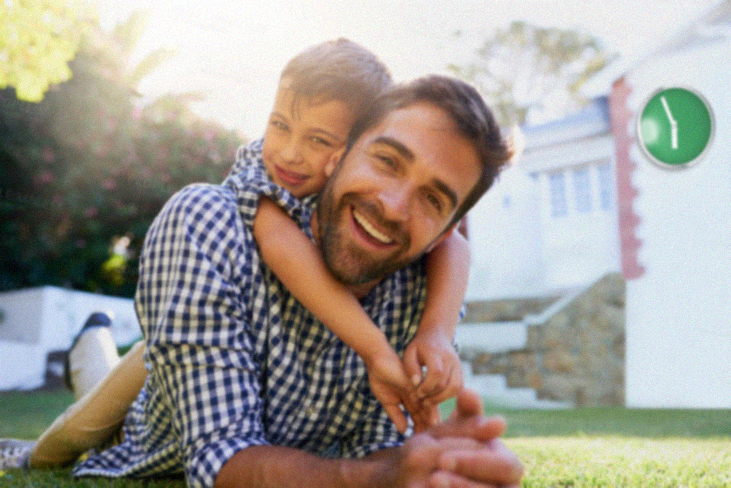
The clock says {"hour": 5, "minute": 56}
